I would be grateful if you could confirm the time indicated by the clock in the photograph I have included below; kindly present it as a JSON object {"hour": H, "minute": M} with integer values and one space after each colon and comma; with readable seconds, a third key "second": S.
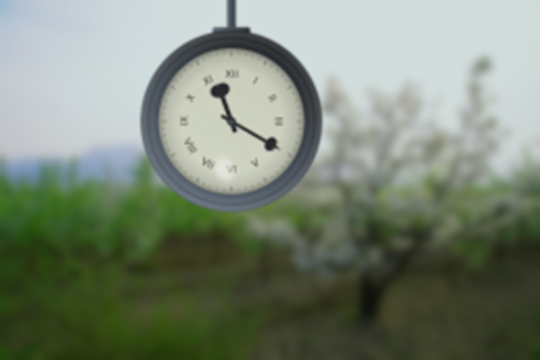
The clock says {"hour": 11, "minute": 20}
